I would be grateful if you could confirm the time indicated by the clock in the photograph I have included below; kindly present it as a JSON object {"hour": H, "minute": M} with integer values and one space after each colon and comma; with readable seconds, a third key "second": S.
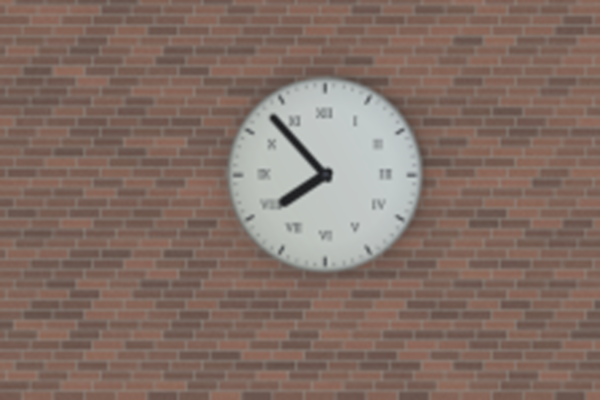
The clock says {"hour": 7, "minute": 53}
